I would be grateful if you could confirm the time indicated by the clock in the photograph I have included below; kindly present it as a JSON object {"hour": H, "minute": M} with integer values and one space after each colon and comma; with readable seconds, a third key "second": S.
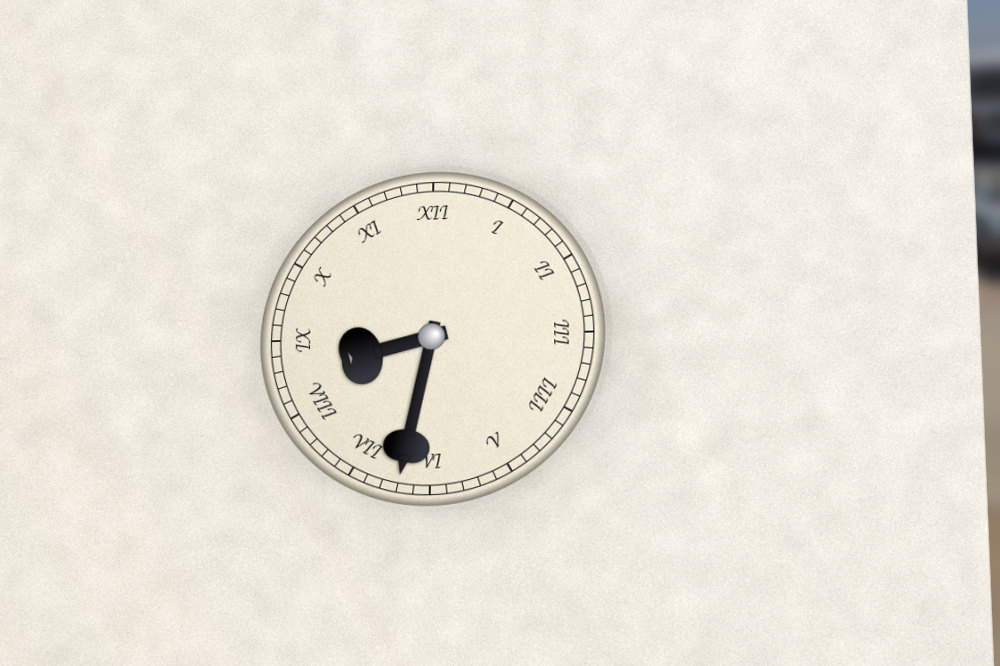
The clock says {"hour": 8, "minute": 32}
